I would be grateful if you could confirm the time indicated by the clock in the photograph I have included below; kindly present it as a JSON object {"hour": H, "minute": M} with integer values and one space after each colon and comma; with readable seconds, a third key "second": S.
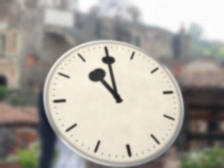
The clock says {"hour": 11, "minute": 0}
